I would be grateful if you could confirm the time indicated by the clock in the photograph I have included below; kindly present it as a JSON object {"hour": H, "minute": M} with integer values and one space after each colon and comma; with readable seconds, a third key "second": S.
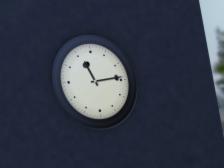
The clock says {"hour": 11, "minute": 14}
